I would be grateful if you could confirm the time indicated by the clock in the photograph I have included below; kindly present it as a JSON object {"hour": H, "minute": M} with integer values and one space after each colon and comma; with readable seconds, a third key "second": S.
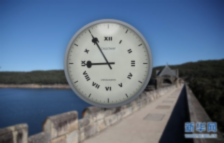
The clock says {"hour": 8, "minute": 55}
